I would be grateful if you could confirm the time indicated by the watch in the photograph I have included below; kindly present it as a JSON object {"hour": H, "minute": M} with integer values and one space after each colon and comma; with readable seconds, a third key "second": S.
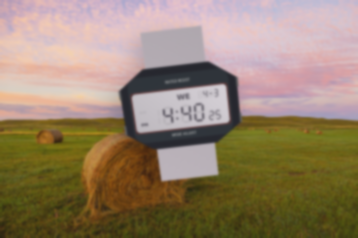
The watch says {"hour": 4, "minute": 40}
